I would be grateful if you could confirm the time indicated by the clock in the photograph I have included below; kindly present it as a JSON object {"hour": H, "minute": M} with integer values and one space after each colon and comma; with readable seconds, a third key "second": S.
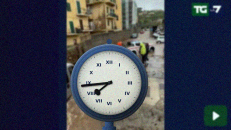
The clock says {"hour": 7, "minute": 44}
